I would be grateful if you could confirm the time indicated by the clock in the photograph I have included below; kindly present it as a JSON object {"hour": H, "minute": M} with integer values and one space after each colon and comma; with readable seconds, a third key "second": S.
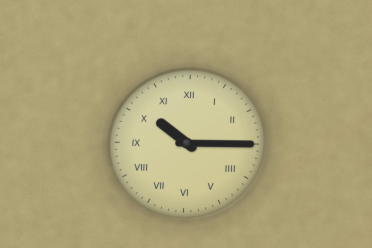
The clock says {"hour": 10, "minute": 15}
